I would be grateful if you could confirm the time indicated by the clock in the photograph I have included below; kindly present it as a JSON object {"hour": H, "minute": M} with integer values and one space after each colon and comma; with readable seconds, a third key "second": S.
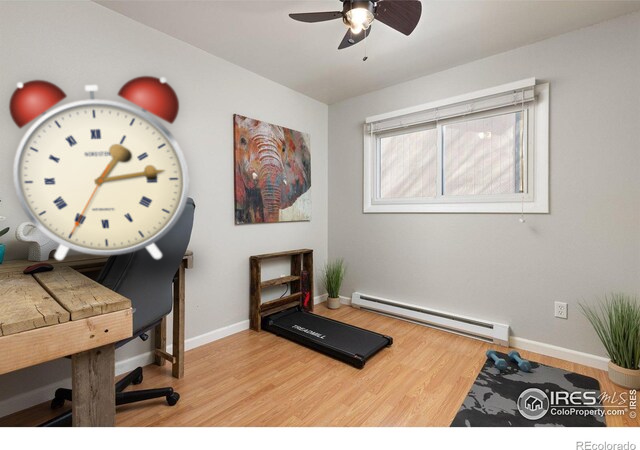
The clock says {"hour": 1, "minute": 13, "second": 35}
